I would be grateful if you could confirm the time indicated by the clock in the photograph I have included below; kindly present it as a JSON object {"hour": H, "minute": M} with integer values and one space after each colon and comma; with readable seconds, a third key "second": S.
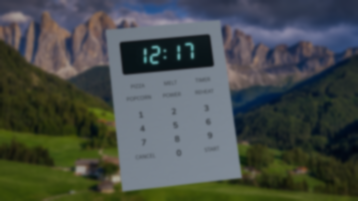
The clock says {"hour": 12, "minute": 17}
